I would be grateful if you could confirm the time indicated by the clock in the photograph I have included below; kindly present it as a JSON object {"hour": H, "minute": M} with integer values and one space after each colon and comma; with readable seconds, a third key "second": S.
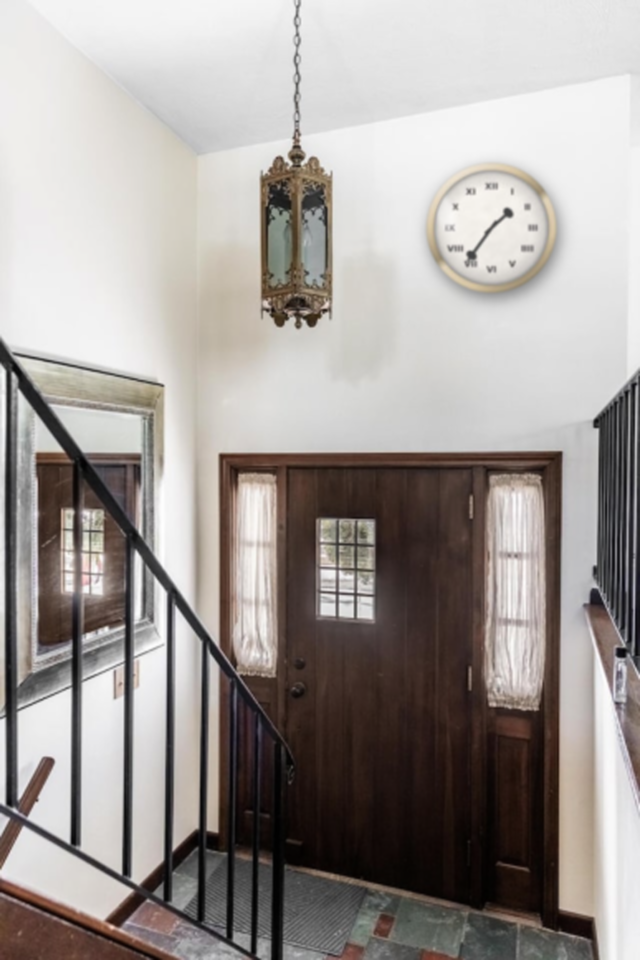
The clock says {"hour": 1, "minute": 36}
